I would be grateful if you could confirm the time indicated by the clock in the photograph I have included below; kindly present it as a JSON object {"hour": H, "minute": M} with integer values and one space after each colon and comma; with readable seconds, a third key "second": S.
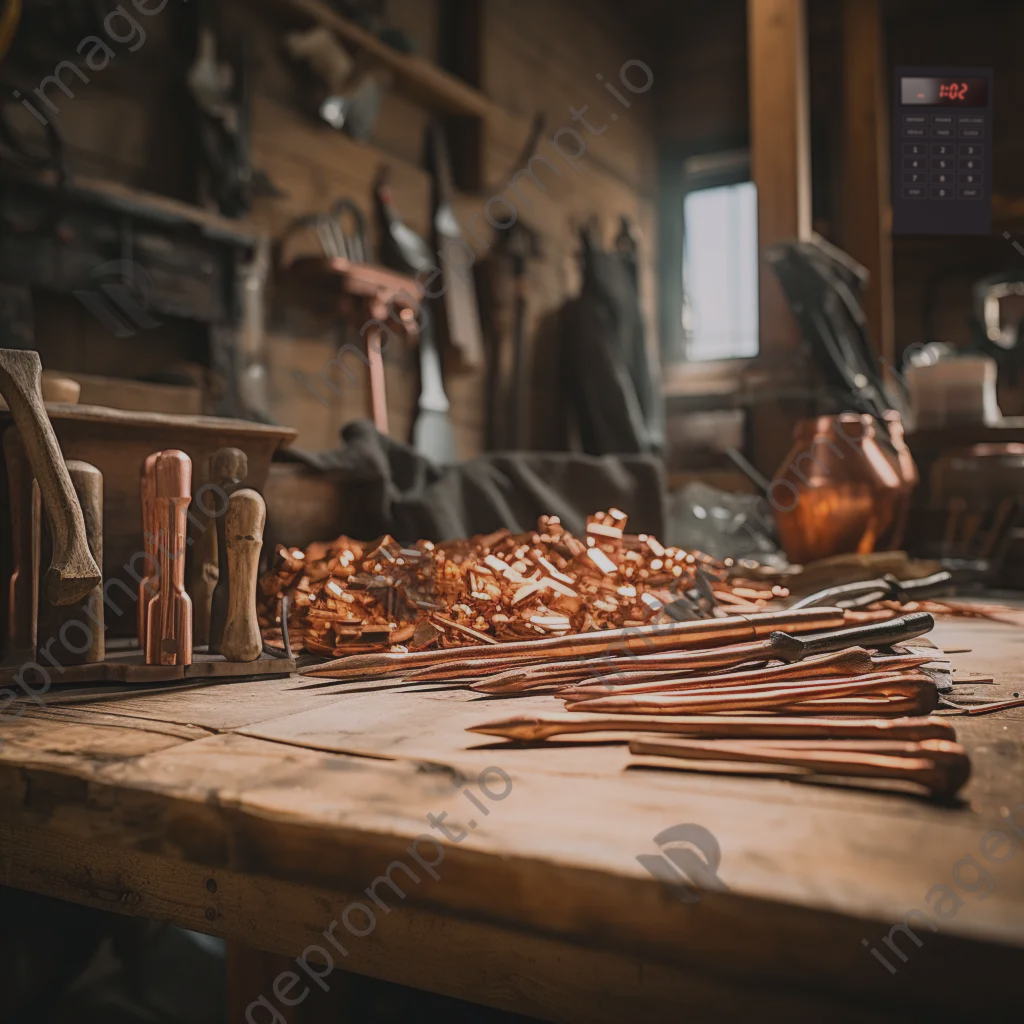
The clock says {"hour": 1, "minute": 2}
